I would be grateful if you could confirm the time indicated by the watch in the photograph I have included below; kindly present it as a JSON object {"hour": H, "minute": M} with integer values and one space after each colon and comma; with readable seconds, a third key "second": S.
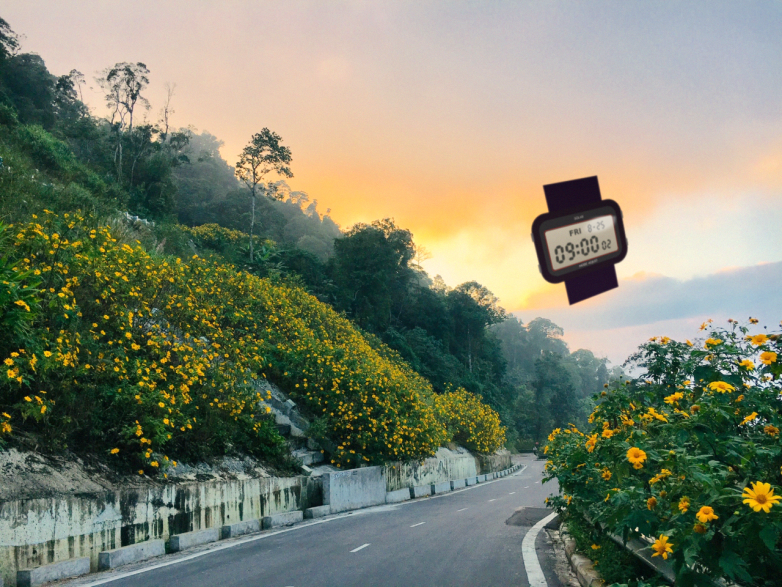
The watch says {"hour": 9, "minute": 0, "second": 2}
